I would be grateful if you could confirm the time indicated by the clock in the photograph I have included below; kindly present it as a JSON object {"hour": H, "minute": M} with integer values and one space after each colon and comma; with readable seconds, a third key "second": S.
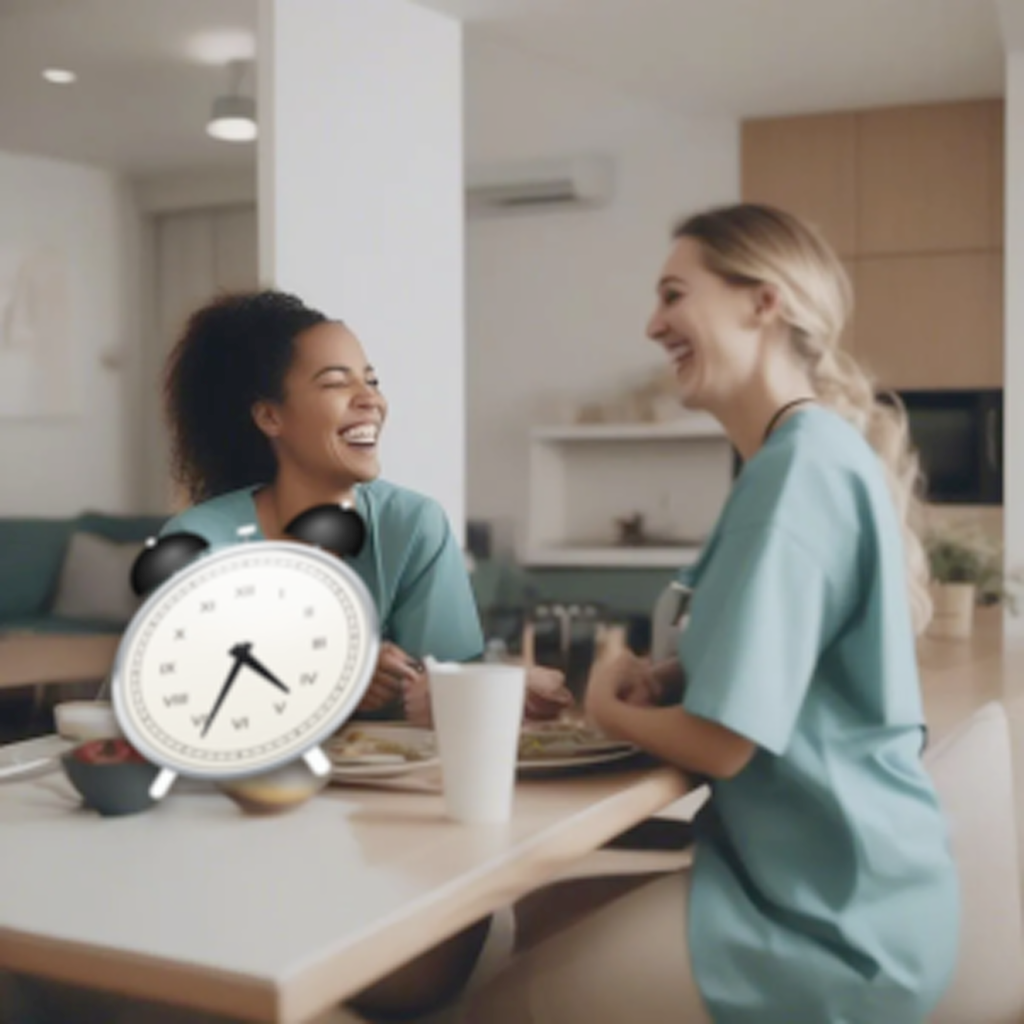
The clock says {"hour": 4, "minute": 34}
